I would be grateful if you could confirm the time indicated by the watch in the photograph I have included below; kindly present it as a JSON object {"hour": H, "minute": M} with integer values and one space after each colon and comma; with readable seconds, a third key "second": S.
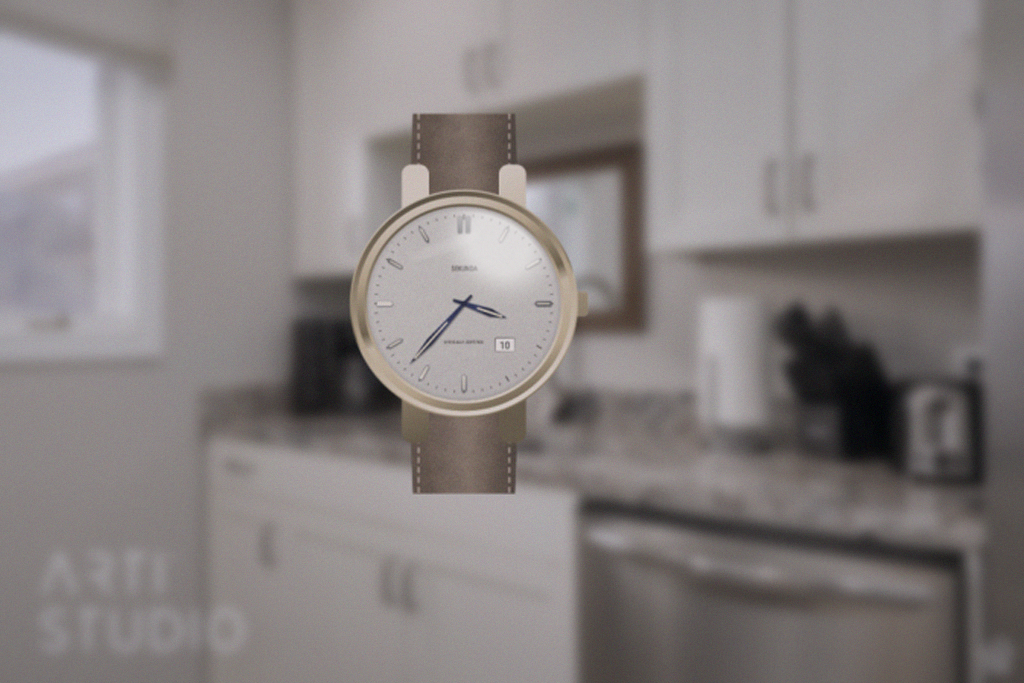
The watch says {"hour": 3, "minute": 37}
